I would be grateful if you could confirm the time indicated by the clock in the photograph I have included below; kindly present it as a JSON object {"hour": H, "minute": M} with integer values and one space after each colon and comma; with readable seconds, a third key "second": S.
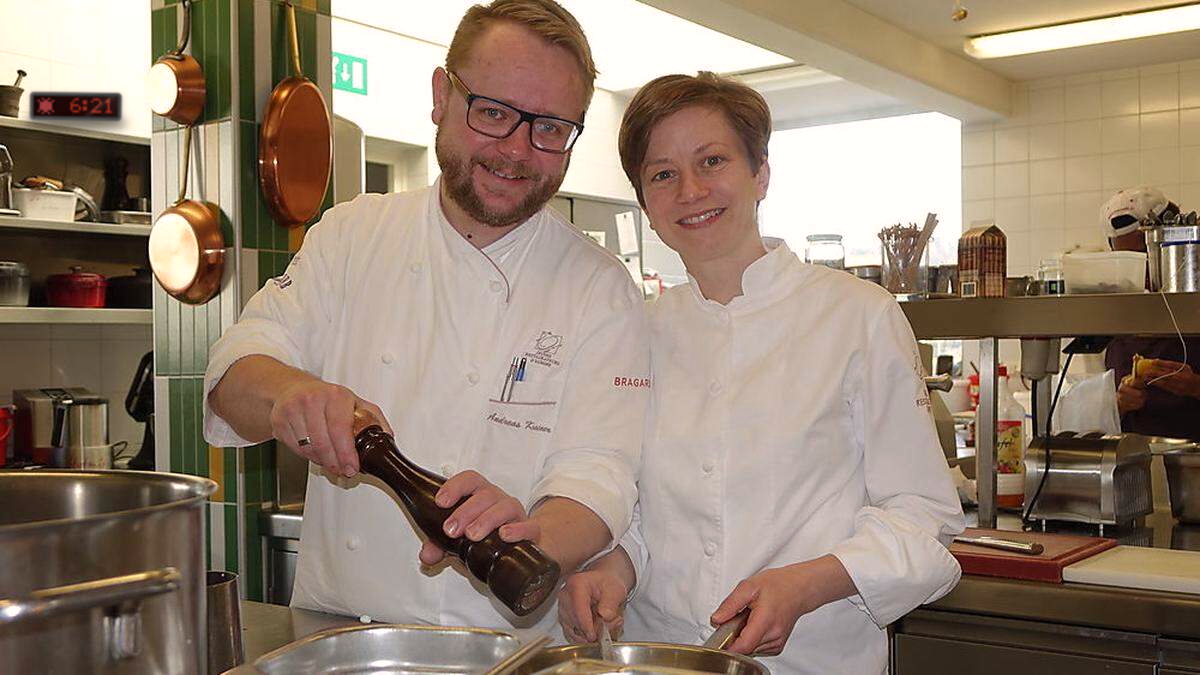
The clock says {"hour": 6, "minute": 21}
